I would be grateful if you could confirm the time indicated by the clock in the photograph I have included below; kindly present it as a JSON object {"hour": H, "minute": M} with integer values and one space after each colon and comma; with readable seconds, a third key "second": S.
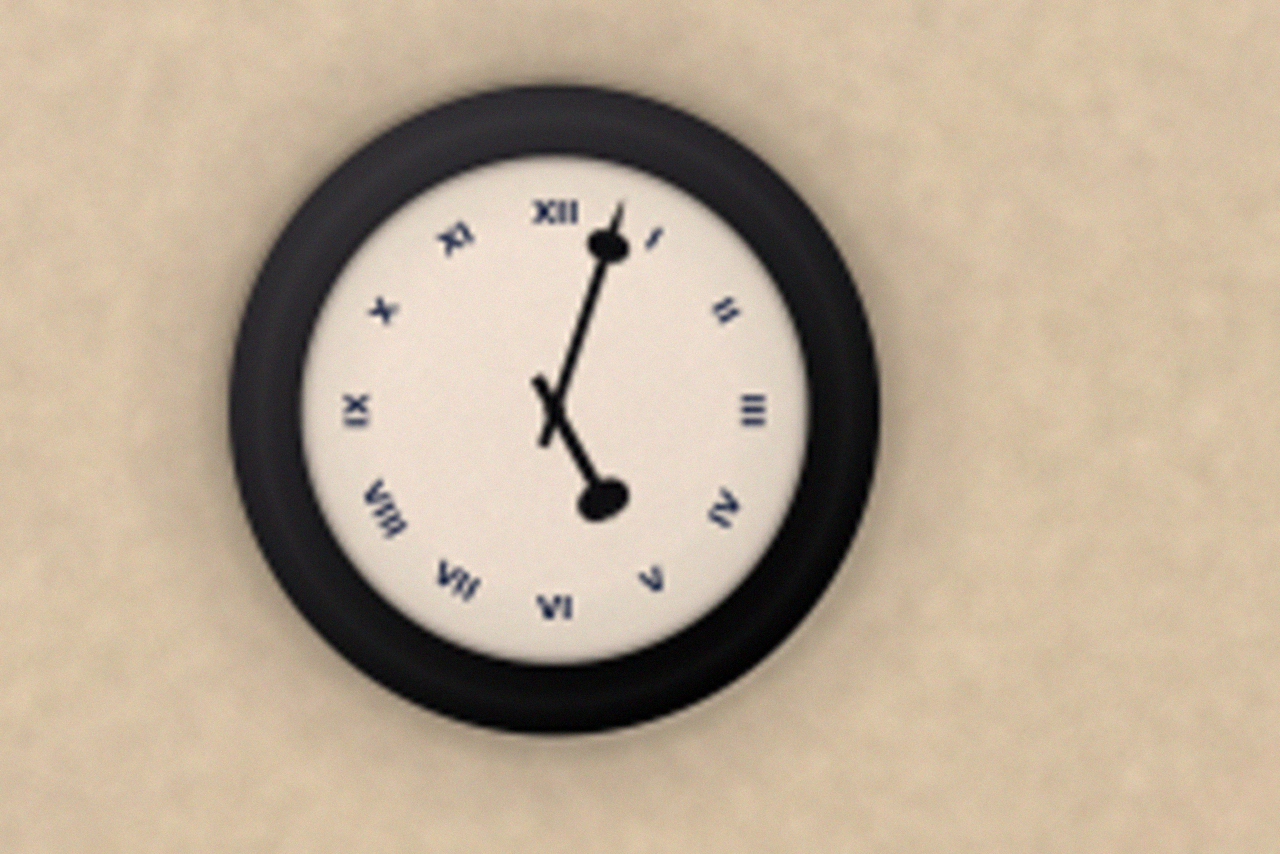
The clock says {"hour": 5, "minute": 3}
